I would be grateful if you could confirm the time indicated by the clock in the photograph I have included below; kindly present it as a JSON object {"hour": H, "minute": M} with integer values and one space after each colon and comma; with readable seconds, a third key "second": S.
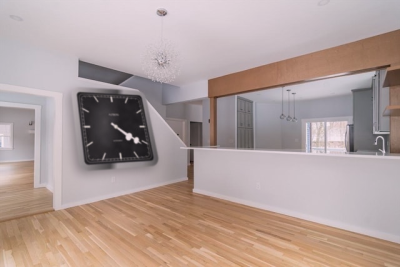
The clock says {"hour": 4, "minute": 21}
